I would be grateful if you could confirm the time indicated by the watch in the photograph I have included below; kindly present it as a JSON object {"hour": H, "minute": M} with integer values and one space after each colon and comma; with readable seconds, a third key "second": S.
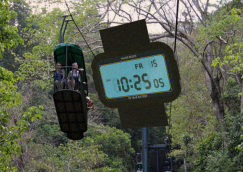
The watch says {"hour": 10, "minute": 25, "second": 5}
